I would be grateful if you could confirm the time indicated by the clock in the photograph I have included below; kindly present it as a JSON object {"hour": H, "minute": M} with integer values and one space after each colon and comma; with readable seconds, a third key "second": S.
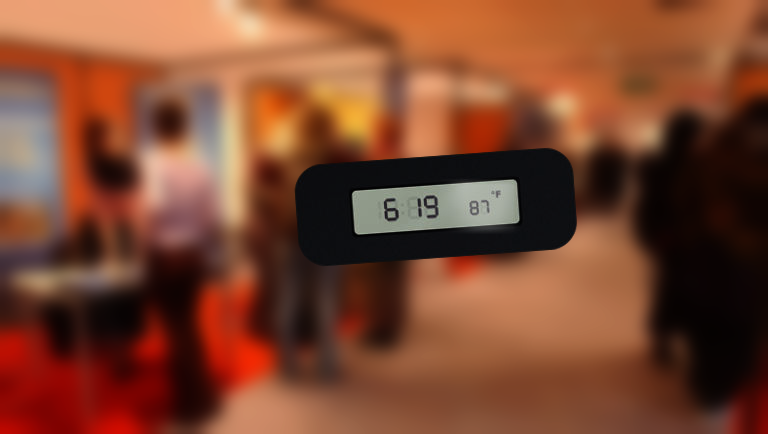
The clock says {"hour": 6, "minute": 19}
